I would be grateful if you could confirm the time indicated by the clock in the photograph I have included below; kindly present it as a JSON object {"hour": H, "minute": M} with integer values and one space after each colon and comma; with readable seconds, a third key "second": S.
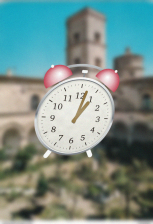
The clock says {"hour": 1, "minute": 2}
